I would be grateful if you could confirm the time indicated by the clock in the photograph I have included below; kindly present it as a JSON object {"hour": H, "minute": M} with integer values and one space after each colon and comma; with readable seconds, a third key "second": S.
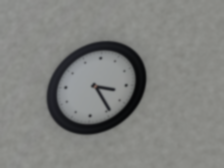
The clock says {"hour": 3, "minute": 24}
